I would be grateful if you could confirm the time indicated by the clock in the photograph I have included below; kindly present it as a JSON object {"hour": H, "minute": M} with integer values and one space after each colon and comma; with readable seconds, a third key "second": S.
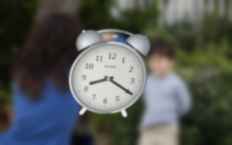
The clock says {"hour": 8, "minute": 20}
